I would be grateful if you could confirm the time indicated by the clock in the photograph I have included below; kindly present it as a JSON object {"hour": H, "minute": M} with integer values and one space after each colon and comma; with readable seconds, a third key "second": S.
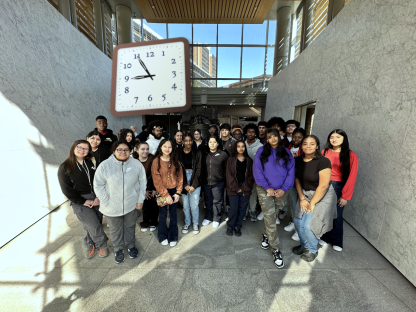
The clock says {"hour": 8, "minute": 55}
